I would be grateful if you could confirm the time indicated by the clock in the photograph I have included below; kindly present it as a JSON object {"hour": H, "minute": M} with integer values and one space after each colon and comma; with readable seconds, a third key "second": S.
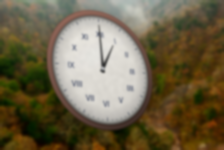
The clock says {"hour": 1, "minute": 0}
